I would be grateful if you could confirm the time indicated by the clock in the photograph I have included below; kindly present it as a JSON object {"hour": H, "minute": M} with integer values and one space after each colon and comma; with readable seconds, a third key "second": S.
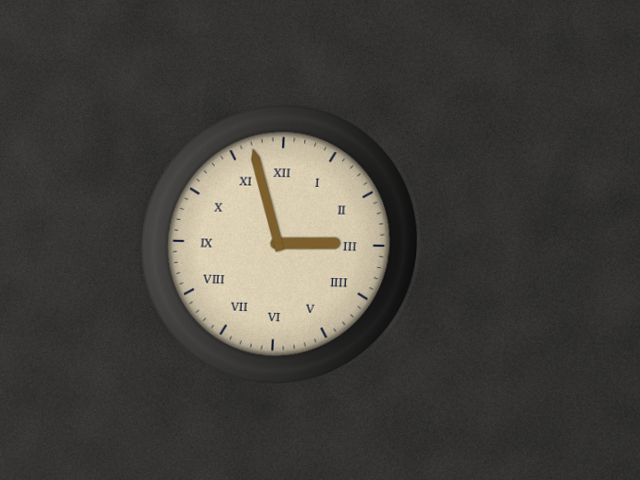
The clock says {"hour": 2, "minute": 57}
